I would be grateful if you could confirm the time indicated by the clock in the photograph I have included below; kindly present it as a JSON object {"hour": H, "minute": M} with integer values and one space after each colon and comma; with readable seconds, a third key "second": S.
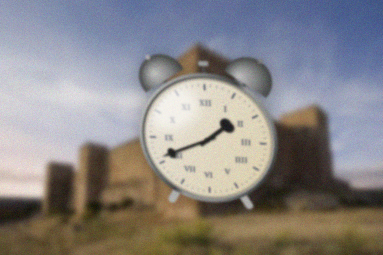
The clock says {"hour": 1, "minute": 41}
